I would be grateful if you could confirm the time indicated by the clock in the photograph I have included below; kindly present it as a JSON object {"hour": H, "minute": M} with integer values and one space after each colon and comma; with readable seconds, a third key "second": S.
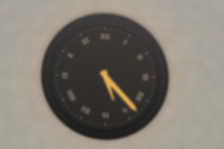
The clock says {"hour": 5, "minute": 23}
